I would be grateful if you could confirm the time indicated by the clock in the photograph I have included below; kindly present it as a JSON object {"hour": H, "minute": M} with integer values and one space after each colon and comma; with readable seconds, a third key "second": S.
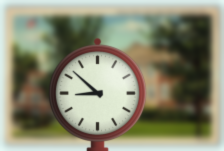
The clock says {"hour": 8, "minute": 52}
